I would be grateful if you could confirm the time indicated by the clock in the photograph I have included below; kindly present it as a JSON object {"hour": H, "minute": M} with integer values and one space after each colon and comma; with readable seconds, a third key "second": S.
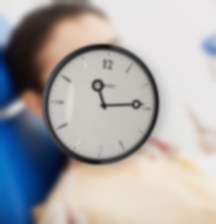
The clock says {"hour": 11, "minute": 14}
